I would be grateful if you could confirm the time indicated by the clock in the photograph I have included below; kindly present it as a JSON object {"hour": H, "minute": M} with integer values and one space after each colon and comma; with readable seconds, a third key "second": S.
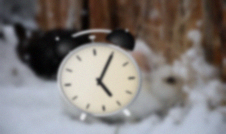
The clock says {"hour": 5, "minute": 5}
